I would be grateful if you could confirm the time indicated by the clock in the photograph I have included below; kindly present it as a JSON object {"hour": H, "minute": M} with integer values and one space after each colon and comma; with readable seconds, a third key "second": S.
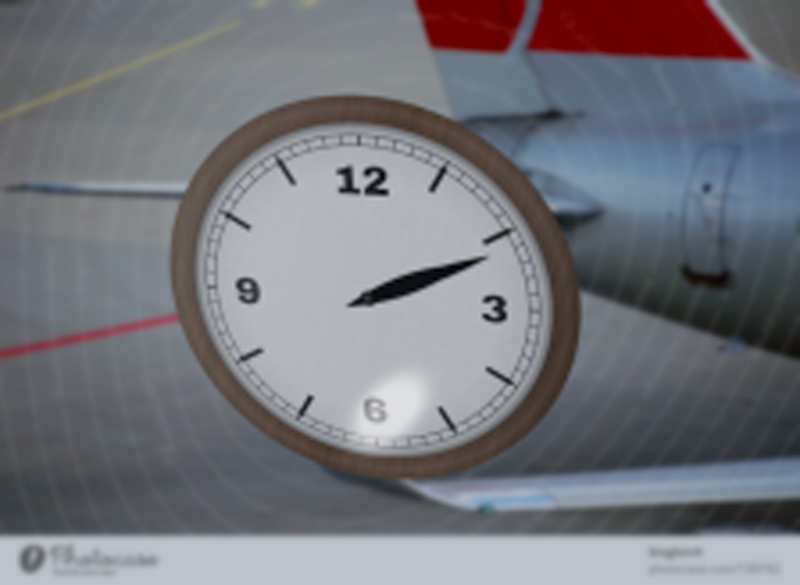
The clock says {"hour": 2, "minute": 11}
